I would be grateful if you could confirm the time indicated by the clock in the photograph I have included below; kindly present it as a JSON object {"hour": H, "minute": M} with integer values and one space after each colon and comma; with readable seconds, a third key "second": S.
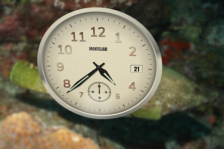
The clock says {"hour": 4, "minute": 38}
